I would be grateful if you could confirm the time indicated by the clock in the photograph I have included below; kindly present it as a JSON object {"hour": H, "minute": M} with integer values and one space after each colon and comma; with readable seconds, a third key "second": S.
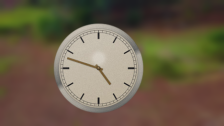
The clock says {"hour": 4, "minute": 48}
